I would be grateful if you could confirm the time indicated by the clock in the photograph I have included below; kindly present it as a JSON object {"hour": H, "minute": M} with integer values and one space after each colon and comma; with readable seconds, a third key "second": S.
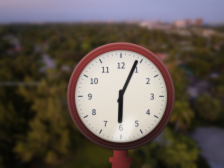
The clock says {"hour": 6, "minute": 4}
